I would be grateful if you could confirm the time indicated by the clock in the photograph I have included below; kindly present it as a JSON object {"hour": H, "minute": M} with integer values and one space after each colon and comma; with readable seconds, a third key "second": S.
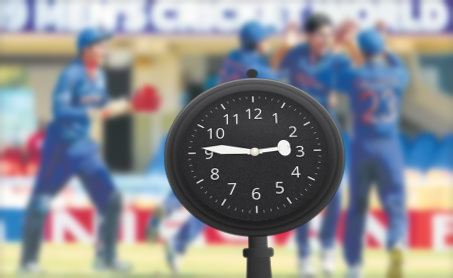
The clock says {"hour": 2, "minute": 46}
